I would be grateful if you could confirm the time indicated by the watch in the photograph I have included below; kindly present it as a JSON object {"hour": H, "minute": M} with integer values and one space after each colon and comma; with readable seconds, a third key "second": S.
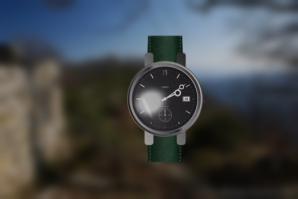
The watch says {"hour": 2, "minute": 9}
